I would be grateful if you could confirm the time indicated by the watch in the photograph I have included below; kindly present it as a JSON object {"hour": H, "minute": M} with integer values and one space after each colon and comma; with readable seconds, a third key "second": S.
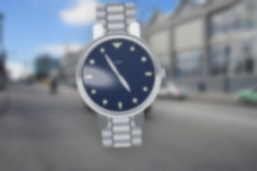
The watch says {"hour": 4, "minute": 55}
